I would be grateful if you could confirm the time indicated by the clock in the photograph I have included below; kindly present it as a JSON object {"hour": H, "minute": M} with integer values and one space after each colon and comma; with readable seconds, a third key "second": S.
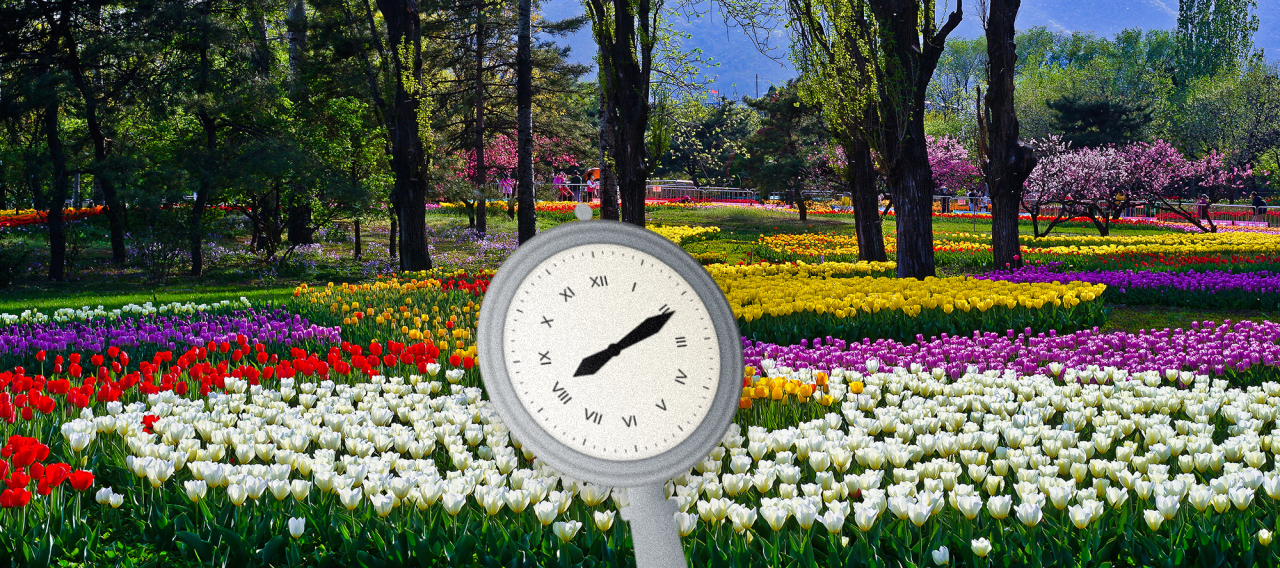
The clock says {"hour": 8, "minute": 11}
